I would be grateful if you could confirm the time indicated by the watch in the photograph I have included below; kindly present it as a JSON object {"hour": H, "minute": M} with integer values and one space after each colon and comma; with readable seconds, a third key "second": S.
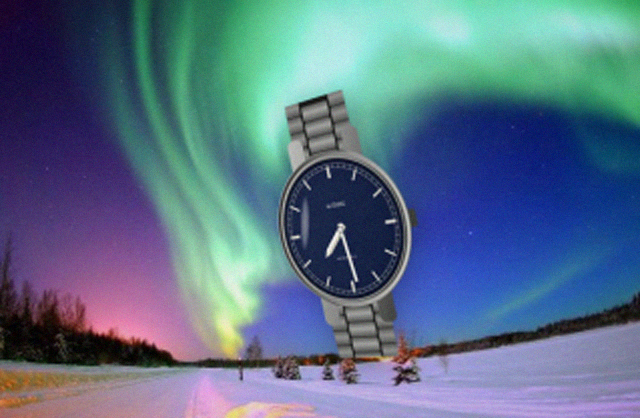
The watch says {"hour": 7, "minute": 29}
